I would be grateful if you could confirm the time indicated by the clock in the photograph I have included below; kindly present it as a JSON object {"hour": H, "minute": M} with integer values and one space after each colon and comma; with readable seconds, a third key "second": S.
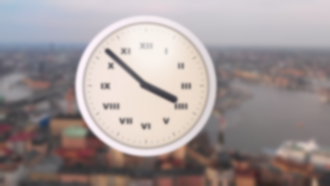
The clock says {"hour": 3, "minute": 52}
